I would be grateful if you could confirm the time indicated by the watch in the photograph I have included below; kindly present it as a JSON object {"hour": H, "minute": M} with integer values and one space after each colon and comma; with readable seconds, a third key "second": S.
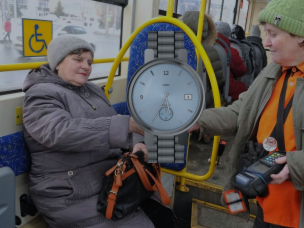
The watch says {"hour": 5, "minute": 35}
